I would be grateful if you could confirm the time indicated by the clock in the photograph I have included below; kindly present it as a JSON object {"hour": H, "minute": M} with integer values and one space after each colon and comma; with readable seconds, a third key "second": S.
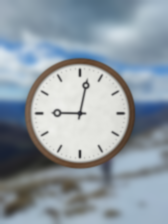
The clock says {"hour": 9, "minute": 2}
